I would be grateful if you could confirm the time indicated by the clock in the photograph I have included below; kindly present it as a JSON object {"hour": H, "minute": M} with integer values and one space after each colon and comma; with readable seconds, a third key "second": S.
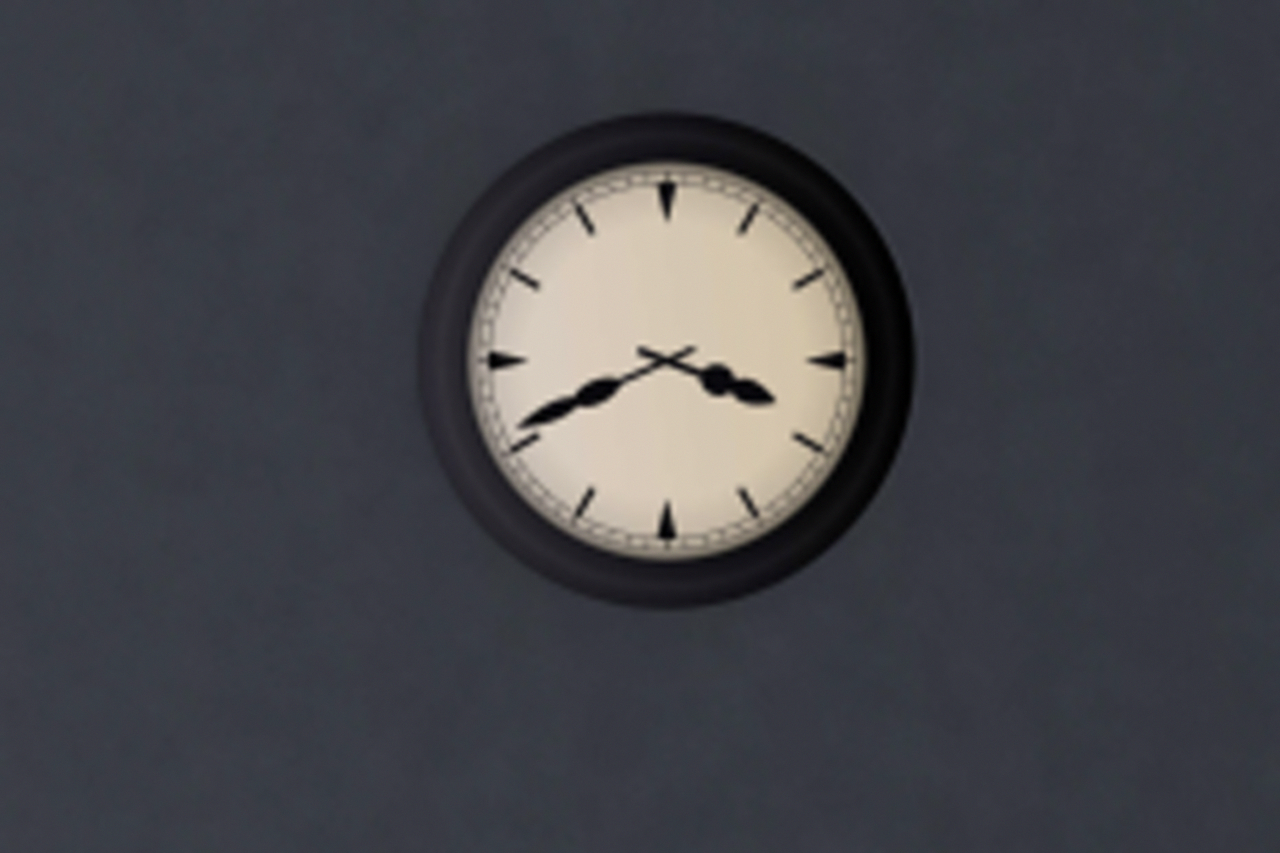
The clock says {"hour": 3, "minute": 41}
